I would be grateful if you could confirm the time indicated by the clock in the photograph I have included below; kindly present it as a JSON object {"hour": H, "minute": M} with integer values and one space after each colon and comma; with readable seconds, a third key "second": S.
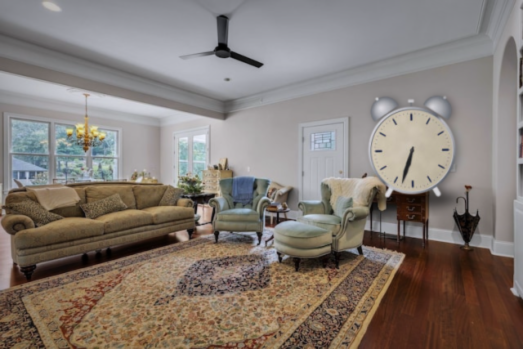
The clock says {"hour": 6, "minute": 33}
